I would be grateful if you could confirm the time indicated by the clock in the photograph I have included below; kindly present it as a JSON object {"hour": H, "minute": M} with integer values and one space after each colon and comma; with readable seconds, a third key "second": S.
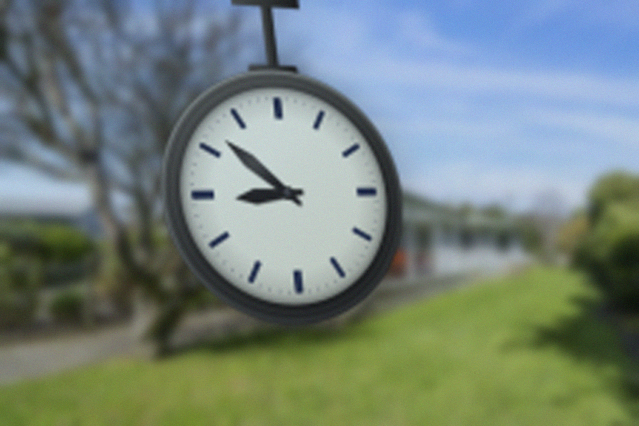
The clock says {"hour": 8, "minute": 52}
